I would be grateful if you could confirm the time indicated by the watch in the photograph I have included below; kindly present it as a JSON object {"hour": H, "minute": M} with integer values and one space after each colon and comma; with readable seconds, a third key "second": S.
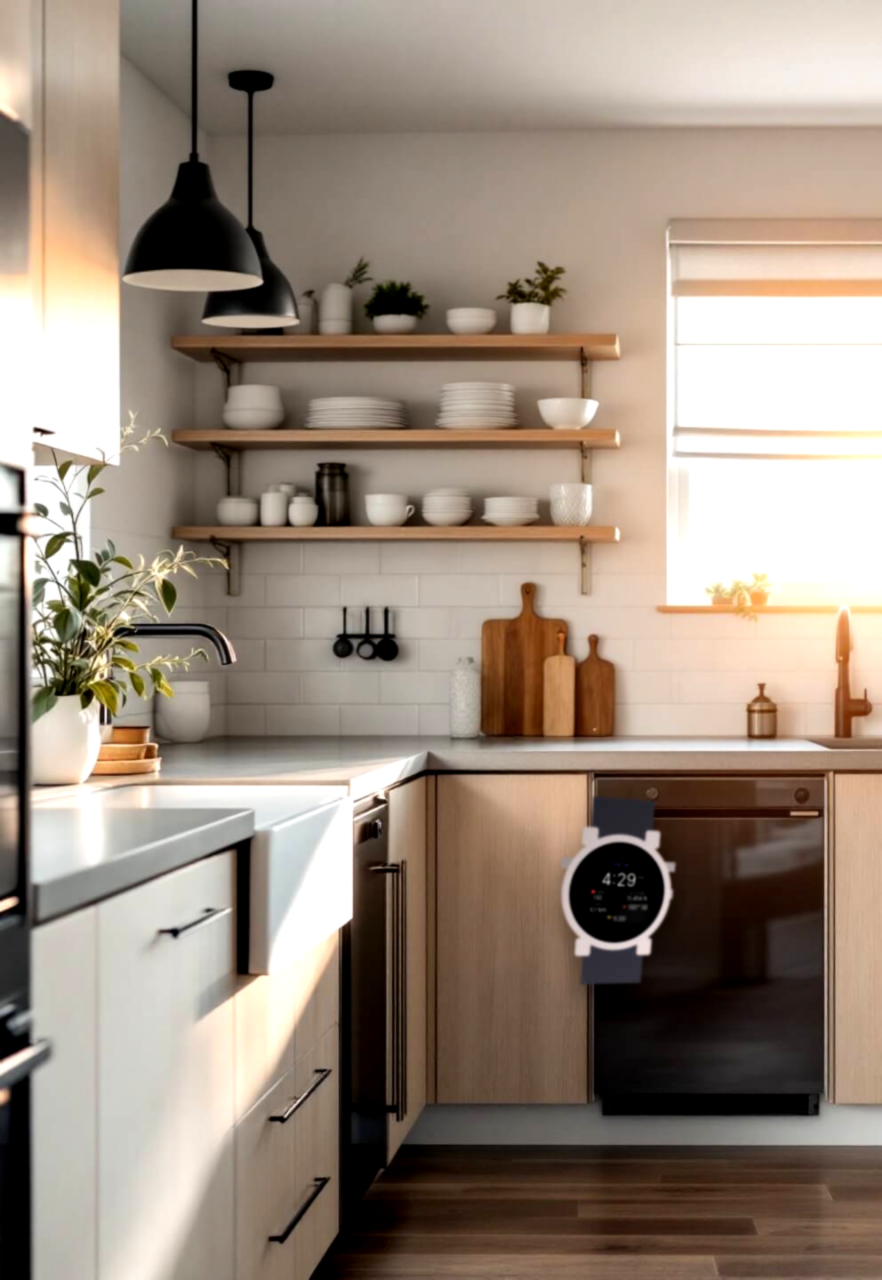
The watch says {"hour": 4, "minute": 29}
